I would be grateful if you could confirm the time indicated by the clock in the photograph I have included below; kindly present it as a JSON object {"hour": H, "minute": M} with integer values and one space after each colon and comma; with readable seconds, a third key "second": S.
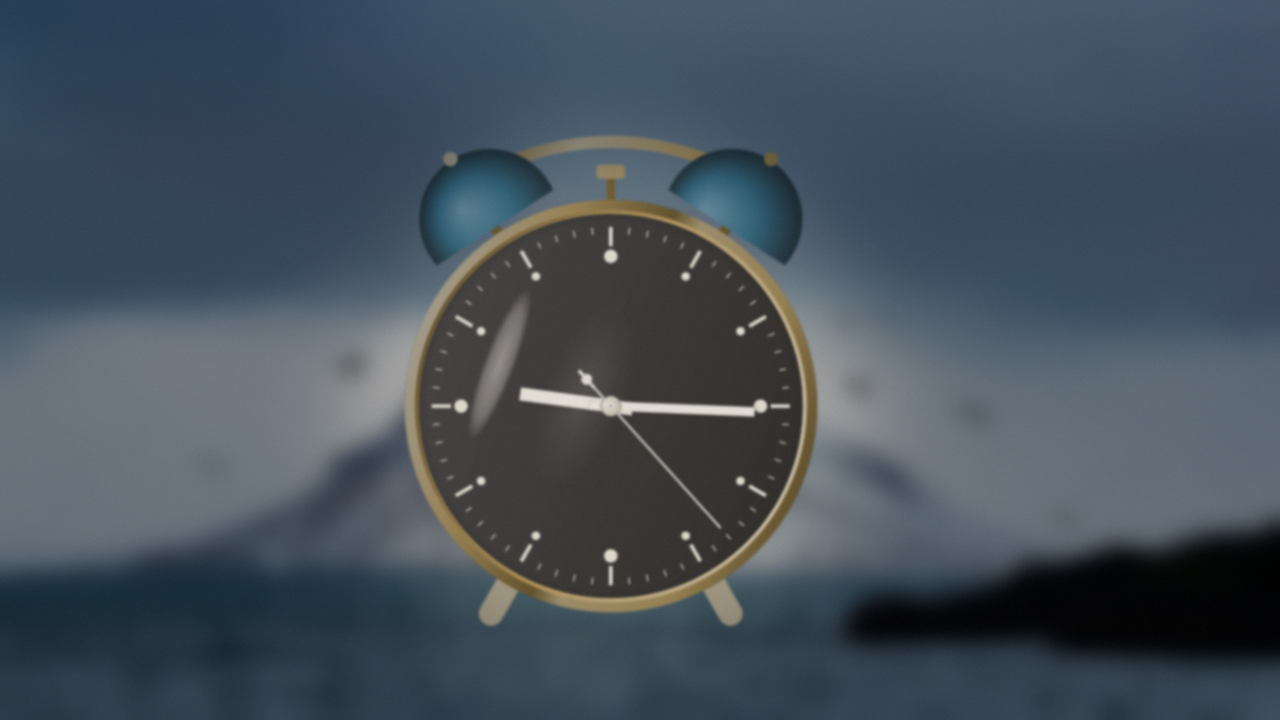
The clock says {"hour": 9, "minute": 15, "second": 23}
